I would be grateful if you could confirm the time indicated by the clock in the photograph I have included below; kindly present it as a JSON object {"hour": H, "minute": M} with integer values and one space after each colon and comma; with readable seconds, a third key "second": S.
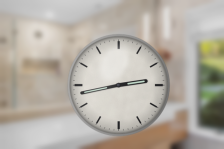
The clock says {"hour": 2, "minute": 43}
